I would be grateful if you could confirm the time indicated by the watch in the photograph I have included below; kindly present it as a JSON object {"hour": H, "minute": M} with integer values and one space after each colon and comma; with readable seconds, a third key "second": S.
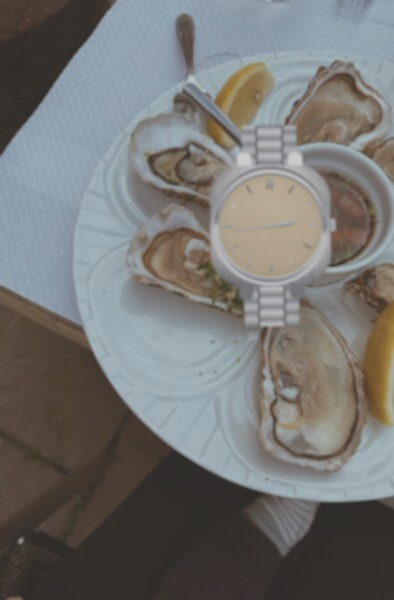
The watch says {"hour": 2, "minute": 44}
